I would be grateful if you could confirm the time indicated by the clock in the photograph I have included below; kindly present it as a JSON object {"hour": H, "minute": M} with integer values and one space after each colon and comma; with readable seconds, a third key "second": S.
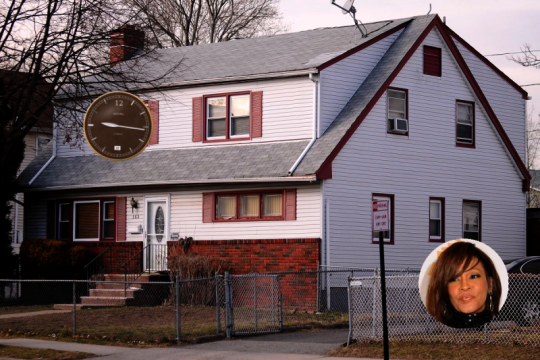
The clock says {"hour": 9, "minute": 16}
